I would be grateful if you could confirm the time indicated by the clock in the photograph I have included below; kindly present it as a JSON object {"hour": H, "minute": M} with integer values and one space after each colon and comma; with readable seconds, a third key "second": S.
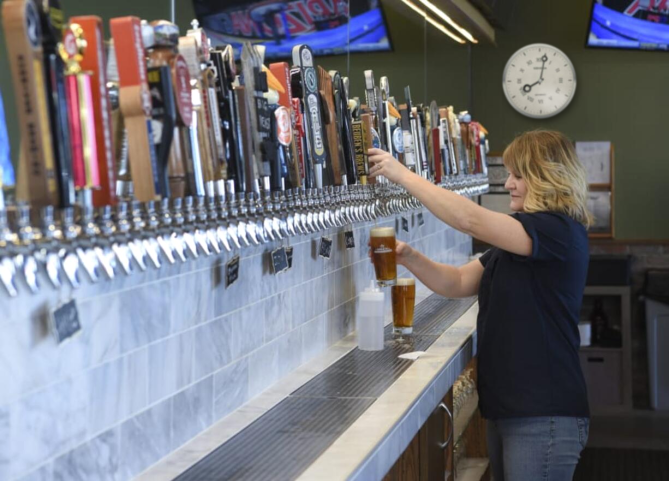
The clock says {"hour": 8, "minute": 2}
